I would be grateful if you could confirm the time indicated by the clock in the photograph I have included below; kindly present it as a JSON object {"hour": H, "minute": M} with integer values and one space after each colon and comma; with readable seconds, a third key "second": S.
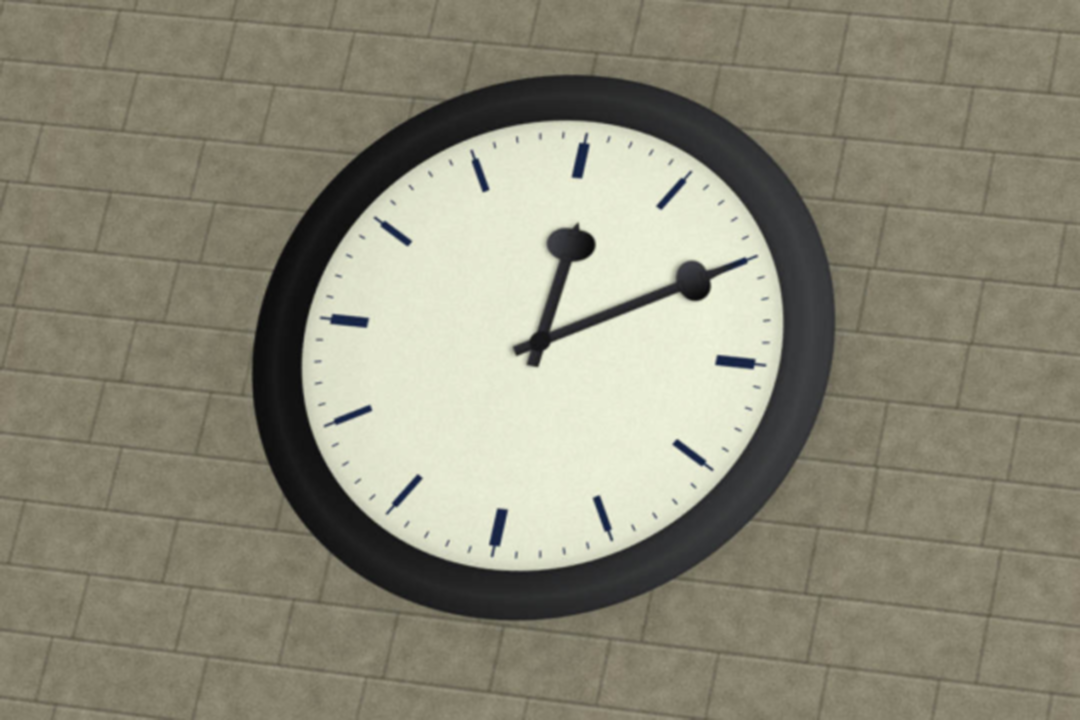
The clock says {"hour": 12, "minute": 10}
